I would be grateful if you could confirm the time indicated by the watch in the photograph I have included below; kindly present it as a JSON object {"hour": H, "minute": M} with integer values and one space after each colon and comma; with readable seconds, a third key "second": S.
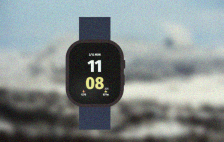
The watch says {"hour": 11, "minute": 8}
